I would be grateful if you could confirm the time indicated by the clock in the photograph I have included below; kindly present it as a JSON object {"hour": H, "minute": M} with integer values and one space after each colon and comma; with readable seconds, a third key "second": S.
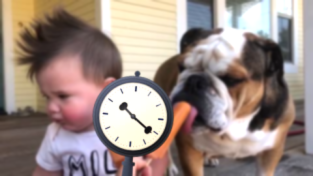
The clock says {"hour": 10, "minute": 21}
